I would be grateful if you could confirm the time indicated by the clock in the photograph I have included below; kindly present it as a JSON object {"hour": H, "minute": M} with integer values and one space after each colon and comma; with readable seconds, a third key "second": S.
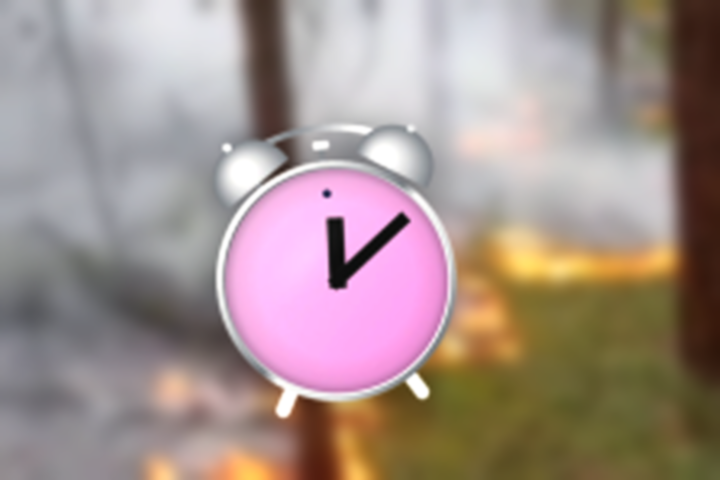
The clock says {"hour": 12, "minute": 9}
